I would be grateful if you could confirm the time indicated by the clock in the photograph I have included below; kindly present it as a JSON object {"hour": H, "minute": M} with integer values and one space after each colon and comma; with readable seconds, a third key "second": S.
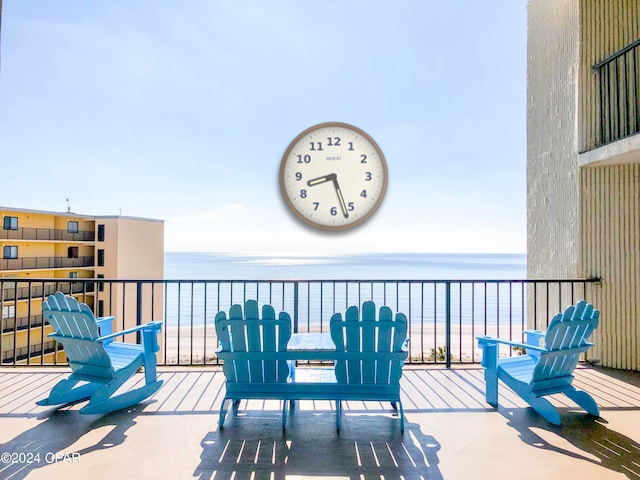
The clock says {"hour": 8, "minute": 27}
